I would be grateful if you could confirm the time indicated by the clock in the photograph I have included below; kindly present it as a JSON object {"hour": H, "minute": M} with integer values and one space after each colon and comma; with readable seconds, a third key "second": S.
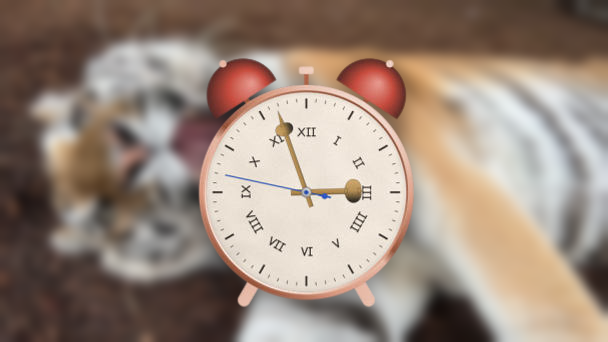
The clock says {"hour": 2, "minute": 56, "second": 47}
